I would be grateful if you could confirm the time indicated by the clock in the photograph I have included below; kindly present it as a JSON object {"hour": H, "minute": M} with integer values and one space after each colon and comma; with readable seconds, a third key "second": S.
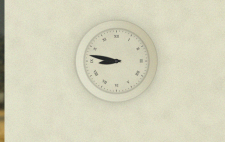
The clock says {"hour": 8, "minute": 47}
